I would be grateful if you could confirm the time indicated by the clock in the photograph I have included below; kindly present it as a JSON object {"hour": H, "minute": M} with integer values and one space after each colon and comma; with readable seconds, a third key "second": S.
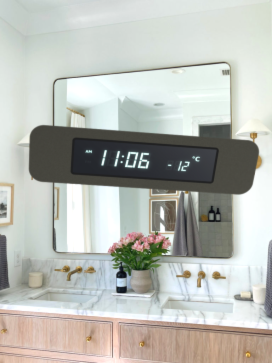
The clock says {"hour": 11, "minute": 6}
